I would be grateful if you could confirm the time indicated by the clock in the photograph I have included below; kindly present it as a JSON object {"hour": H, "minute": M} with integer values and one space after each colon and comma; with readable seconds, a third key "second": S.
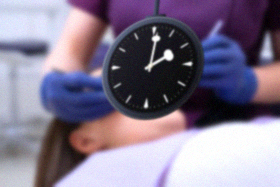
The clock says {"hour": 2, "minute": 1}
